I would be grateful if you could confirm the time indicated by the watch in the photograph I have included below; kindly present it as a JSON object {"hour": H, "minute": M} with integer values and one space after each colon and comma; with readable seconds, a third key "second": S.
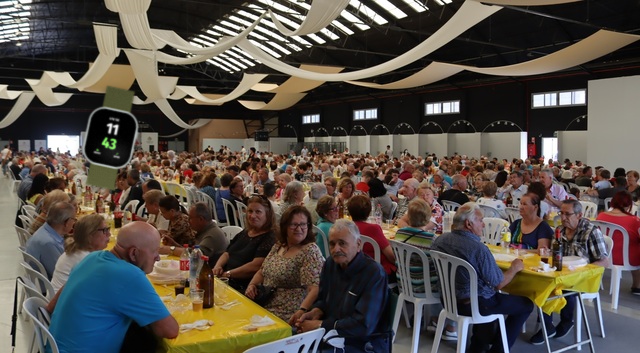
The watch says {"hour": 11, "minute": 43}
